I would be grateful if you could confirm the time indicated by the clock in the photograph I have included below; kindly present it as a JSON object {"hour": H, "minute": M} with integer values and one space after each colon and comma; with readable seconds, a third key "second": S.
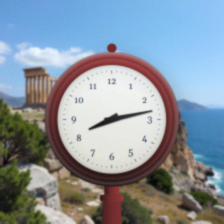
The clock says {"hour": 8, "minute": 13}
